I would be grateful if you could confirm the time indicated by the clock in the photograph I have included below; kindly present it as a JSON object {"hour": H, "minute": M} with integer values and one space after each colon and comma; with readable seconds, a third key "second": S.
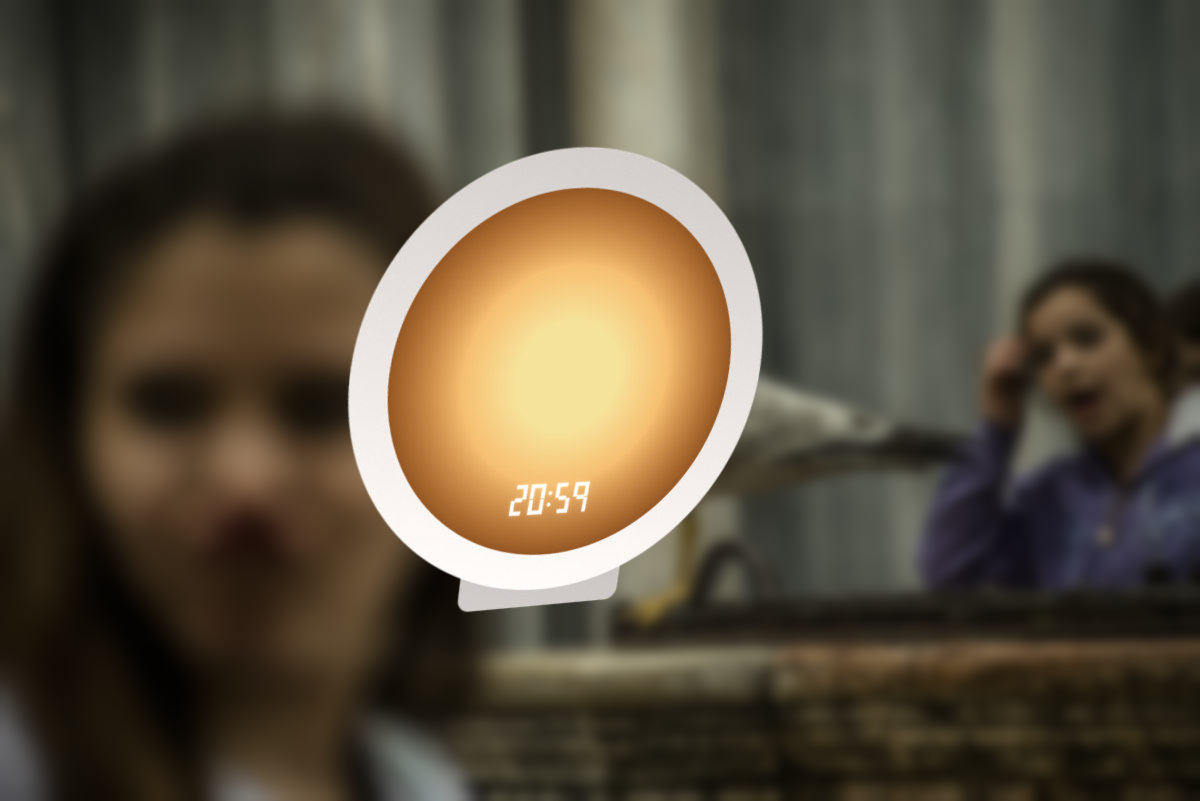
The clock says {"hour": 20, "minute": 59}
